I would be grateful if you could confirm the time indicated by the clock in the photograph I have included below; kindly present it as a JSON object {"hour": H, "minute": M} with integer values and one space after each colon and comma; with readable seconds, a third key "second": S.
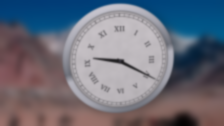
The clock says {"hour": 9, "minute": 20}
